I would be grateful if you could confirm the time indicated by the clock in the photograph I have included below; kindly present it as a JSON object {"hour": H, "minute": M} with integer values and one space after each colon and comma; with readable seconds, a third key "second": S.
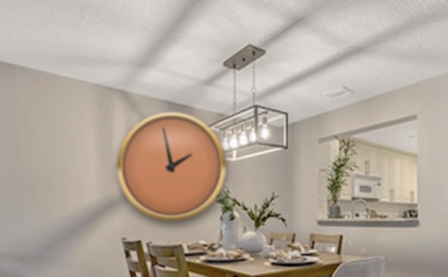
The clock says {"hour": 1, "minute": 58}
